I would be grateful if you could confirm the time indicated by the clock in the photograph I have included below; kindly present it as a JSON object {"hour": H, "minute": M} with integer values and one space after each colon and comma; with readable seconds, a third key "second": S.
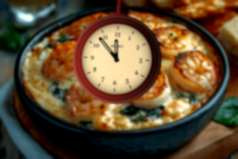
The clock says {"hour": 11, "minute": 53}
